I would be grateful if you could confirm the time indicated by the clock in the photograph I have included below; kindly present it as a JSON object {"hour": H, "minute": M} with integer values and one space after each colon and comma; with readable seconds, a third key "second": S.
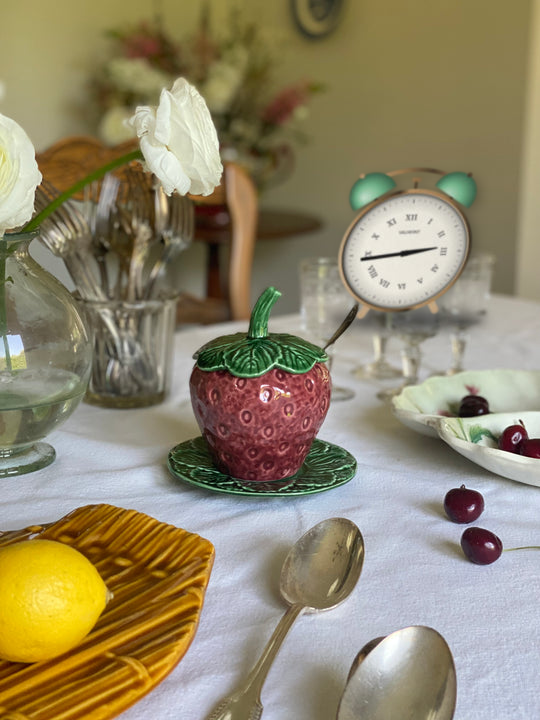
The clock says {"hour": 2, "minute": 44}
